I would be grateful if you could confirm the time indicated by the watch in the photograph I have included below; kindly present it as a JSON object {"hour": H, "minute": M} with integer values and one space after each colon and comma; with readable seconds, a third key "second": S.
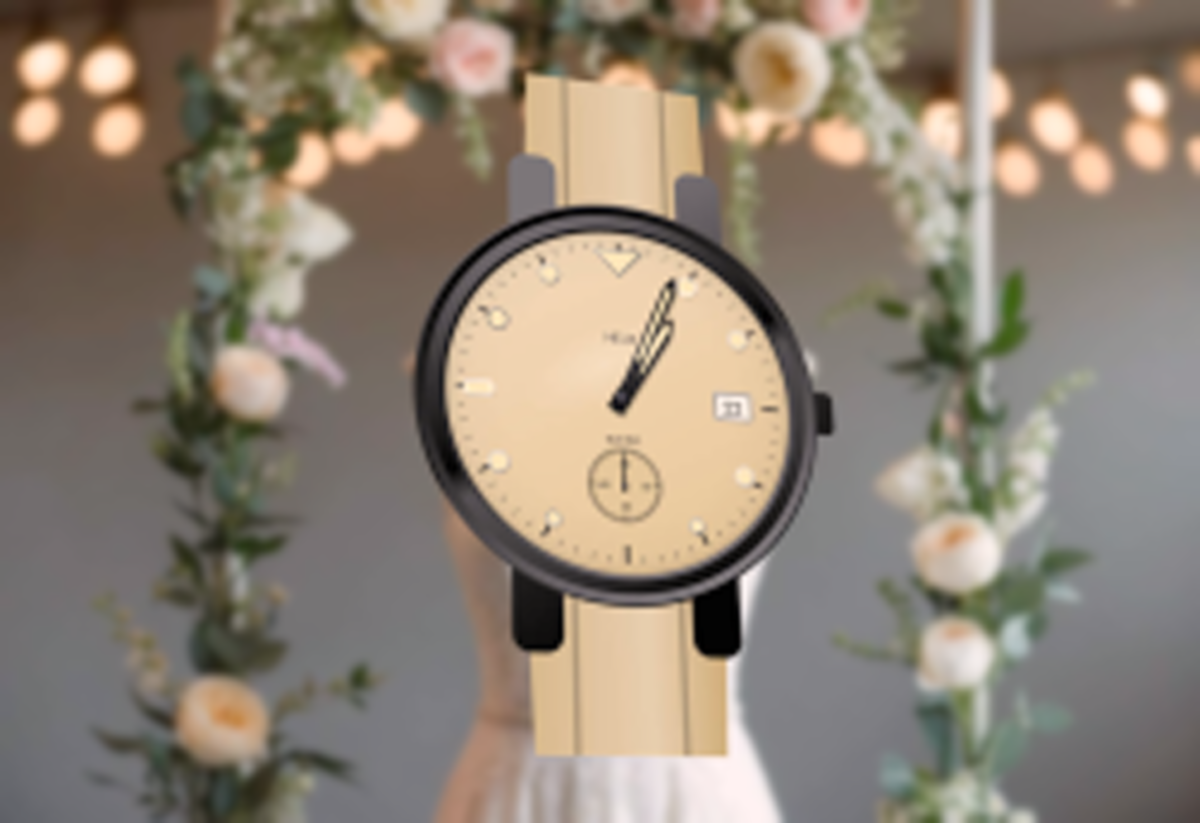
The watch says {"hour": 1, "minute": 4}
